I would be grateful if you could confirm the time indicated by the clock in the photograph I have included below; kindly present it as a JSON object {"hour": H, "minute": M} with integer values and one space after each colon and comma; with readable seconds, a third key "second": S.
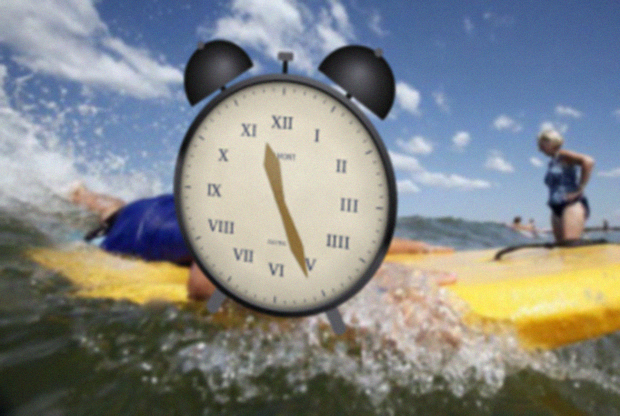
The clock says {"hour": 11, "minute": 26}
